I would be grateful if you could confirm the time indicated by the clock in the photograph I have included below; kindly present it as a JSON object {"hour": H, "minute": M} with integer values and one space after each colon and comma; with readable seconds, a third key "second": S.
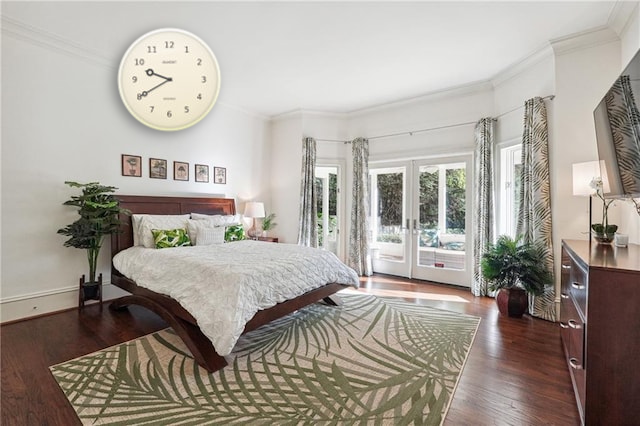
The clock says {"hour": 9, "minute": 40}
